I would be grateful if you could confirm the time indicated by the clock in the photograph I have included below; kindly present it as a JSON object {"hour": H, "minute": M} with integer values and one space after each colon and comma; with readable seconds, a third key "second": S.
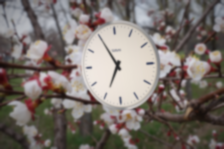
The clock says {"hour": 6, "minute": 55}
